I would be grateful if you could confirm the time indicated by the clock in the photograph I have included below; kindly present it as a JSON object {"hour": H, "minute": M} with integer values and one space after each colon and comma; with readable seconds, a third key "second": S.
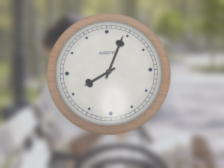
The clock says {"hour": 8, "minute": 4}
